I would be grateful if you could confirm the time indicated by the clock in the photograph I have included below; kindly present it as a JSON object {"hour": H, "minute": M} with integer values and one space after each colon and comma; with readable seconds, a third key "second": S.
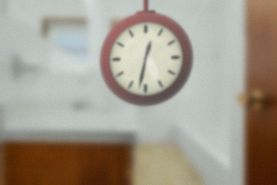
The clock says {"hour": 12, "minute": 32}
